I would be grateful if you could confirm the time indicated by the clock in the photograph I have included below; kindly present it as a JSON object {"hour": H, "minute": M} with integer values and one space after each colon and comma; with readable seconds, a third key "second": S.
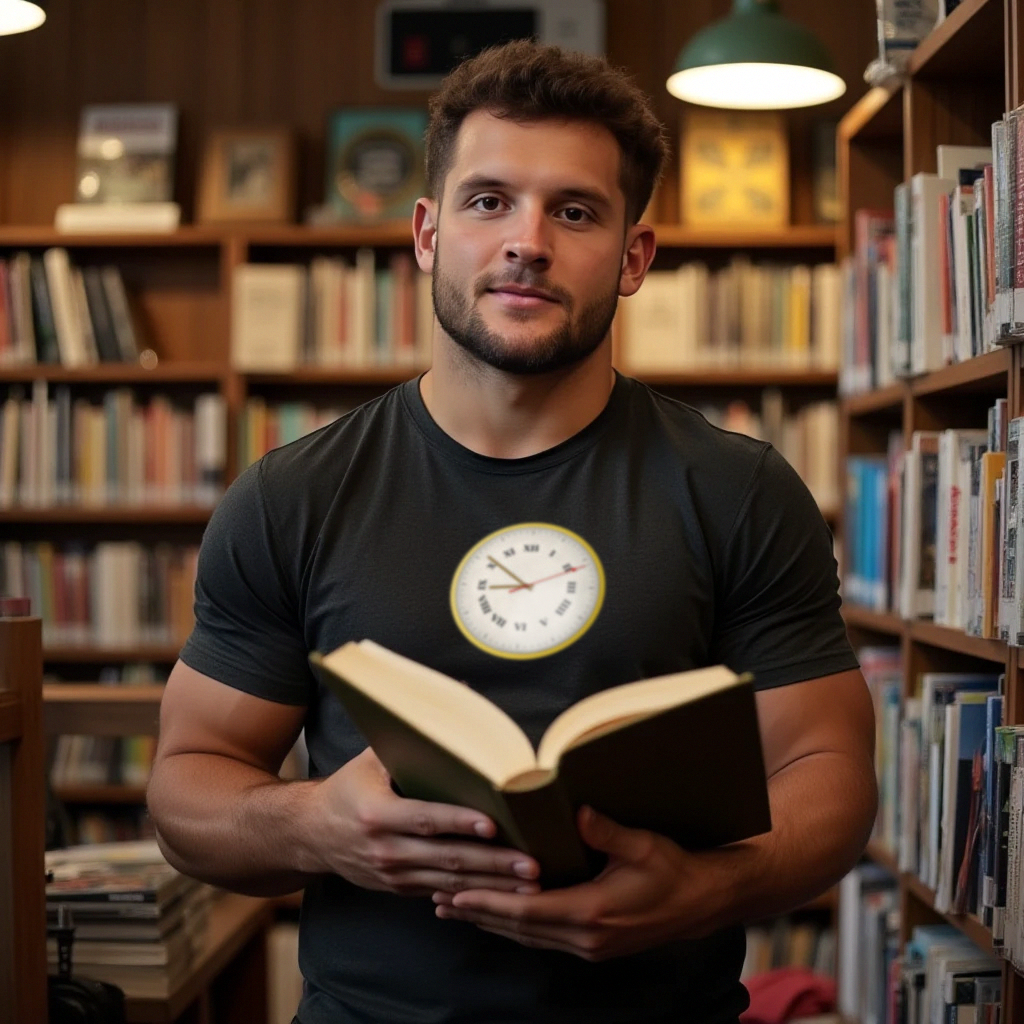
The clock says {"hour": 8, "minute": 51, "second": 11}
